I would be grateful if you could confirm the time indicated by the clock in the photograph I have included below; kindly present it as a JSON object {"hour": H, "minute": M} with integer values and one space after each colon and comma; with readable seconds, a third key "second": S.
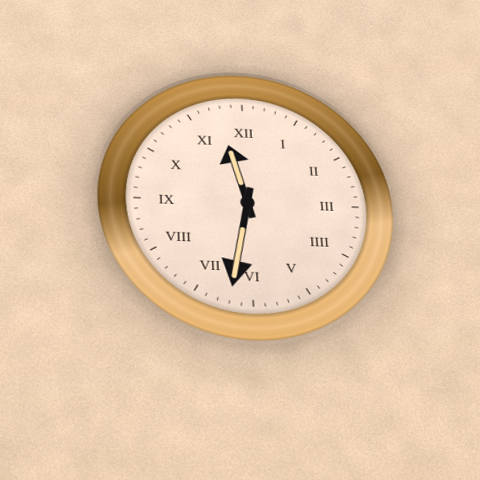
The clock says {"hour": 11, "minute": 32}
